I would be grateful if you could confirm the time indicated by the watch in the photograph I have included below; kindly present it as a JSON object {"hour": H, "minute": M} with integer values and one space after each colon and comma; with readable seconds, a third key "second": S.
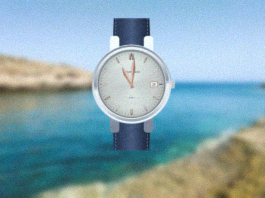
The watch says {"hour": 11, "minute": 1}
